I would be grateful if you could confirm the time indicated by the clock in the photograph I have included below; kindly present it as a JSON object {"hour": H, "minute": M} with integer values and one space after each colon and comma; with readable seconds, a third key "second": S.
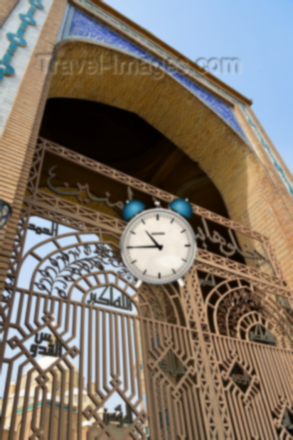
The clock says {"hour": 10, "minute": 45}
